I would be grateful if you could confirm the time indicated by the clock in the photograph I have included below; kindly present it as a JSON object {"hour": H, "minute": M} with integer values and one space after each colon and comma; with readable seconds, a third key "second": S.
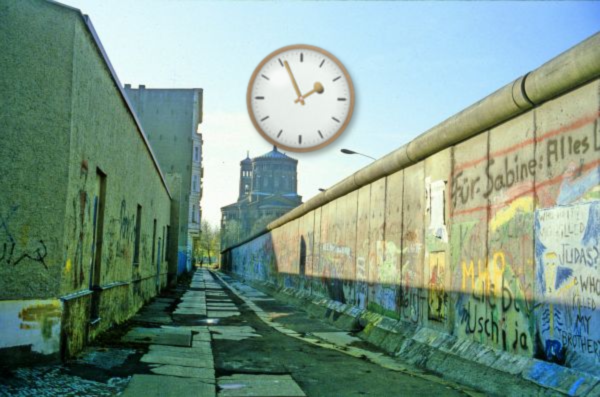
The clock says {"hour": 1, "minute": 56}
